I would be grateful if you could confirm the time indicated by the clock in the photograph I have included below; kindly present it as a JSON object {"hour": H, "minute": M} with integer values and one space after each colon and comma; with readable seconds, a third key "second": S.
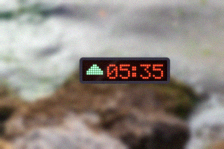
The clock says {"hour": 5, "minute": 35}
